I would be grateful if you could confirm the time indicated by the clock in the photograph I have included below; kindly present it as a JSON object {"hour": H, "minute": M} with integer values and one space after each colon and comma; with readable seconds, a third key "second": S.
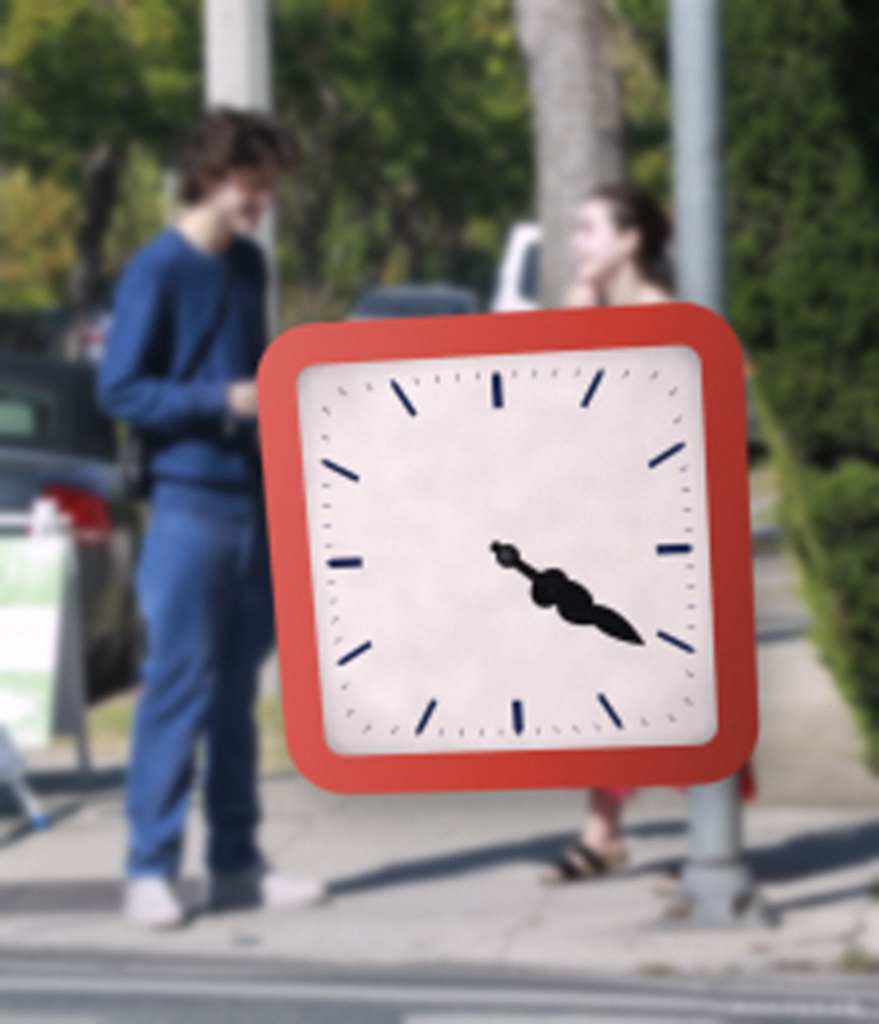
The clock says {"hour": 4, "minute": 21}
